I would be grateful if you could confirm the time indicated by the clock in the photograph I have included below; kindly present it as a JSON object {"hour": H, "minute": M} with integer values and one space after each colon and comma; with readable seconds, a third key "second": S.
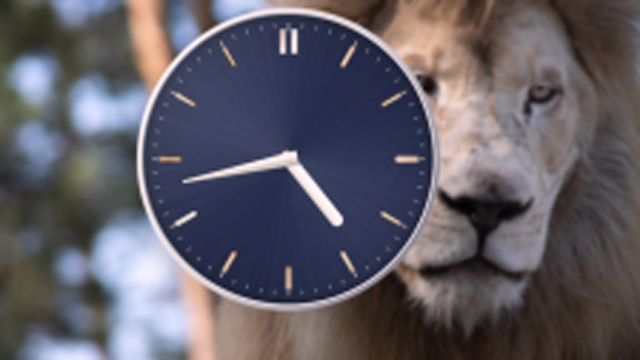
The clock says {"hour": 4, "minute": 43}
